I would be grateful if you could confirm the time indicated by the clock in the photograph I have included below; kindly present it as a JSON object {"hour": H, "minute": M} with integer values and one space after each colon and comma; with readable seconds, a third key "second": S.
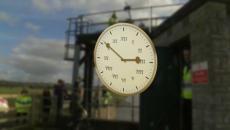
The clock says {"hour": 2, "minute": 51}
